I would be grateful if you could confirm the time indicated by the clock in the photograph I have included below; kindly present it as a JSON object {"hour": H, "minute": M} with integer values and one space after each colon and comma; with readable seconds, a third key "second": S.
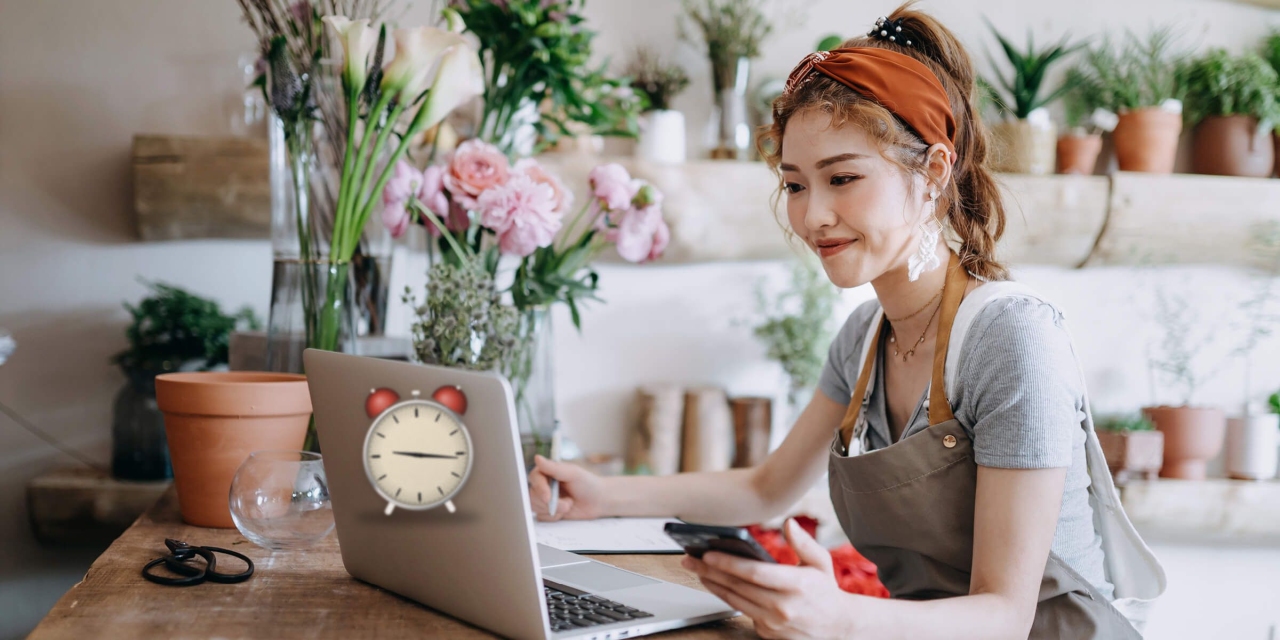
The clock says {"hour": 9, "minute": 16}
